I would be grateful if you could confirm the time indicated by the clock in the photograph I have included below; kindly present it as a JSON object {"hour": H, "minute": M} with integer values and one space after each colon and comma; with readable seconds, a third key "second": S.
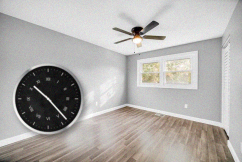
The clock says {"hour": 10, "minute": 23}
